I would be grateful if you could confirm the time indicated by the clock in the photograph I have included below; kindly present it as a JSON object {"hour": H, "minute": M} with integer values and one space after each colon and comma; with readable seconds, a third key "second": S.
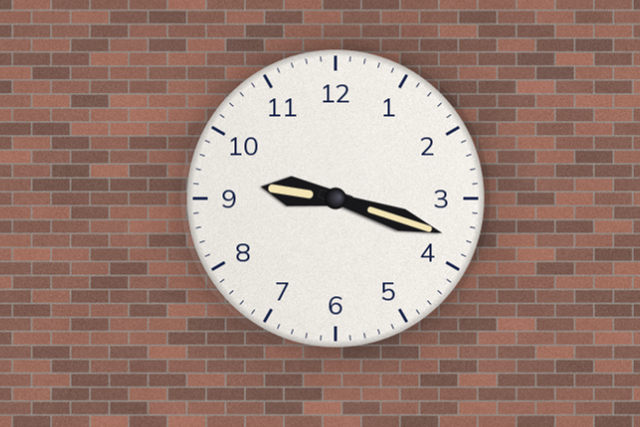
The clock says {"hour": 9, "minute": 18}
